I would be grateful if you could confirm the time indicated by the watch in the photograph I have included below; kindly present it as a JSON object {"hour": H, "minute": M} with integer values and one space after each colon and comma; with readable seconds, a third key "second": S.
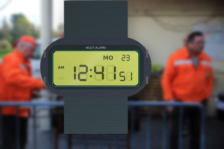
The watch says {"hour": 12, "minute": 41, "second": 51}
